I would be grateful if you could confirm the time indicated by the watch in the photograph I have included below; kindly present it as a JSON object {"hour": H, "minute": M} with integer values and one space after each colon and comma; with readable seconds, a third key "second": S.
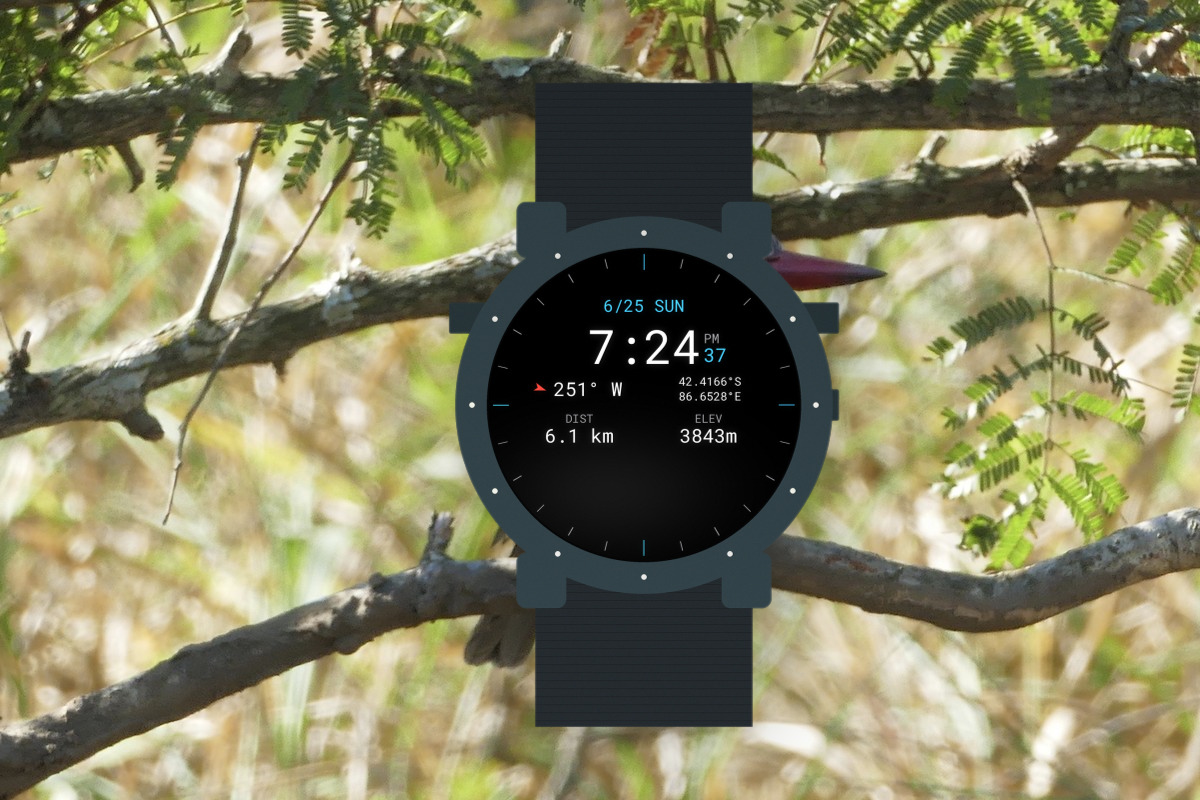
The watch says {"hour": 7, "minute": 24, "second": 37}
